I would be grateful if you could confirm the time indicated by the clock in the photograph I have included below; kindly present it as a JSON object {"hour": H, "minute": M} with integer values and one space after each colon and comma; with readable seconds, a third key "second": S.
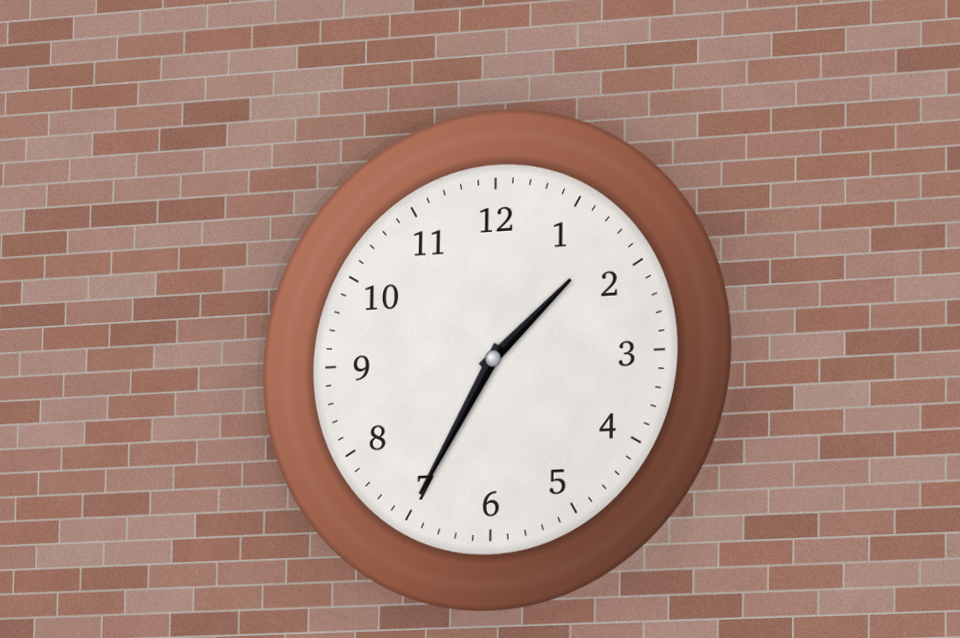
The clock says {"hour": 1, "minute": 35}
